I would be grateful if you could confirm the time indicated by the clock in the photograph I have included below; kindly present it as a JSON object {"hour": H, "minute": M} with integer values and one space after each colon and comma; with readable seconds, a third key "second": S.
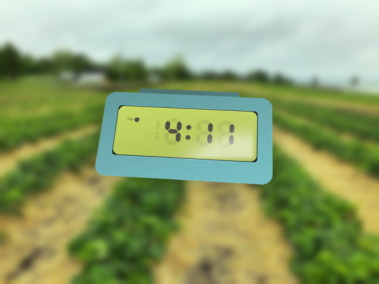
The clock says {"hour": 4, "minute": 11}
